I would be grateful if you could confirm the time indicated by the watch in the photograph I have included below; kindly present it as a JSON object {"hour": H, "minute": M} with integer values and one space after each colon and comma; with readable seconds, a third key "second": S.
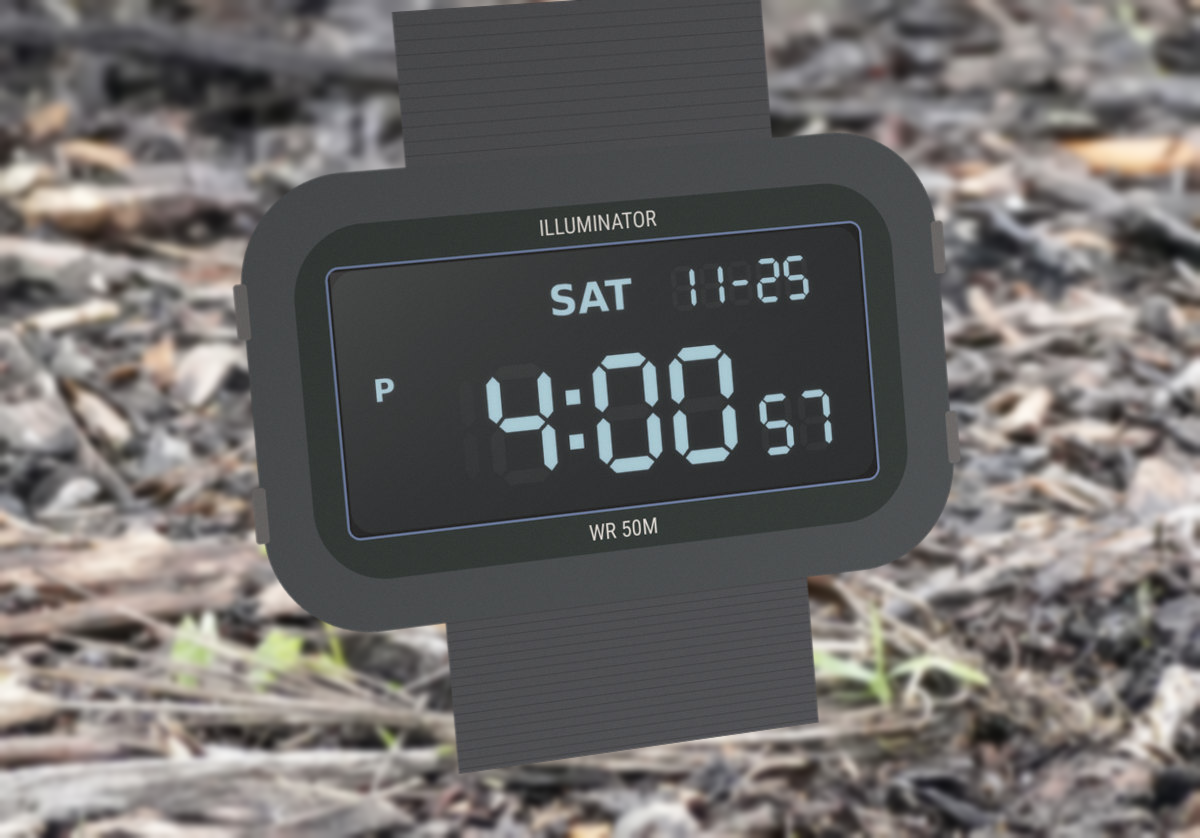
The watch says {"hour": 4, "minute": 0, "second": 57}
